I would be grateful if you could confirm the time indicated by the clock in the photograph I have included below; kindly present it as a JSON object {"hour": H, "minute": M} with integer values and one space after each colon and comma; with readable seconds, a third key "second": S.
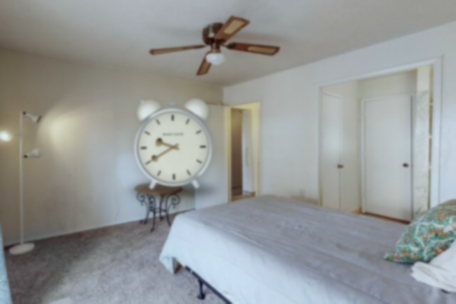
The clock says {"hour": 9, "minute": 40}
